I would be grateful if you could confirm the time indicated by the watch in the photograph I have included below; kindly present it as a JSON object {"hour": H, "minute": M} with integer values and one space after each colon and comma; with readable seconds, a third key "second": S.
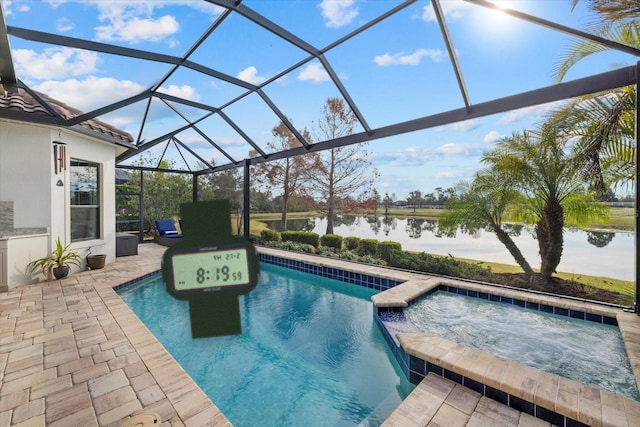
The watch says {"hour": 8, "minute": 19}
